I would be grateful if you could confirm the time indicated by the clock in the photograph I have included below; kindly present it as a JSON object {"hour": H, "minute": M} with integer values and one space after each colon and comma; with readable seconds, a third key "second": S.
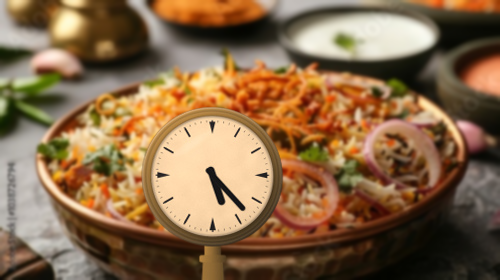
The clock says {"hour": 5, "minute": 23}
